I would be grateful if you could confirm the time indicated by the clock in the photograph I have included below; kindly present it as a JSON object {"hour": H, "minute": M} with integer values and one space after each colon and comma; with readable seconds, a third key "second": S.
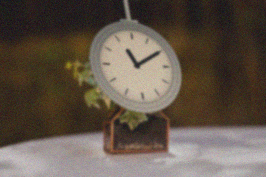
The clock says {"hour": 11, "minute": 10}
